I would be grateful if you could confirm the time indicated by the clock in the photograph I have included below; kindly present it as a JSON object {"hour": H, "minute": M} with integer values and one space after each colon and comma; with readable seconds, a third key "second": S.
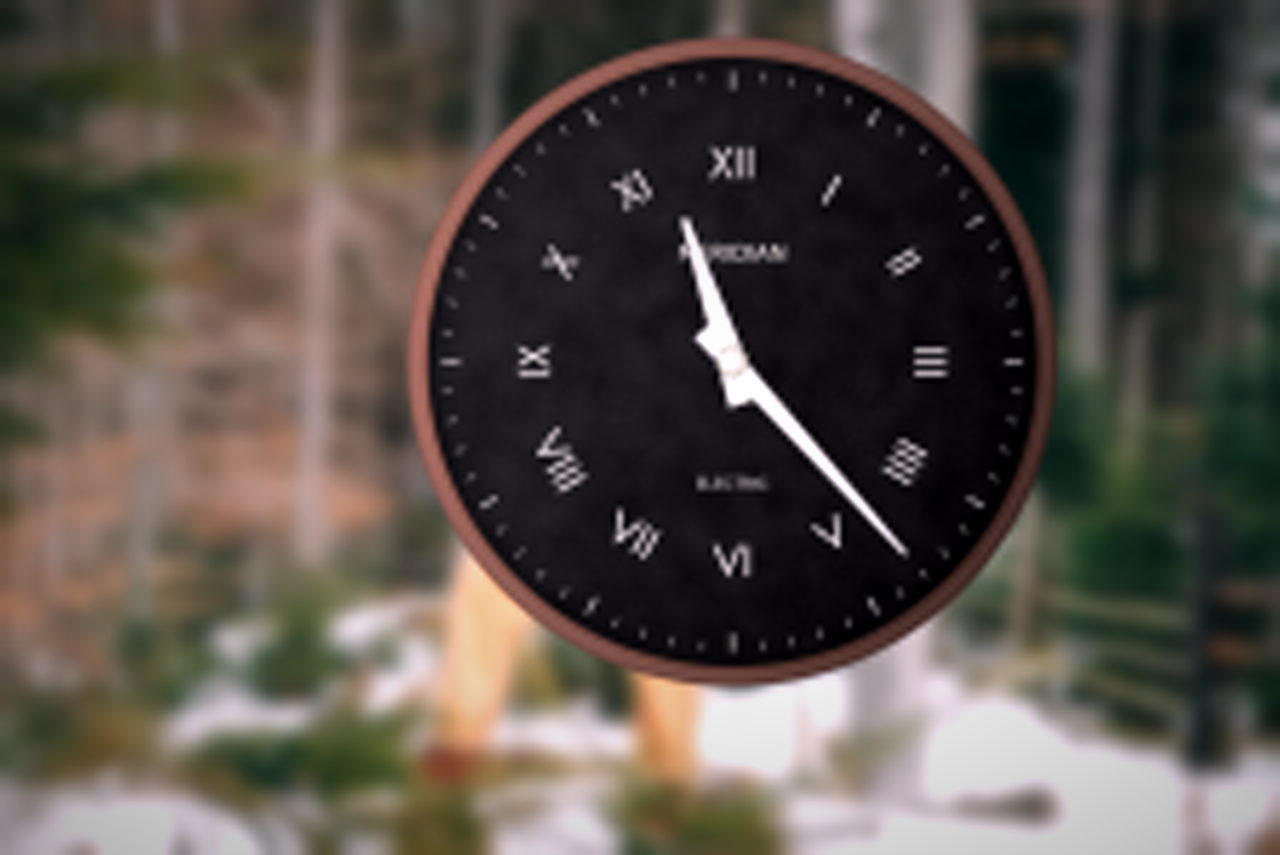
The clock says {"hour": 11, "minute": 23}
